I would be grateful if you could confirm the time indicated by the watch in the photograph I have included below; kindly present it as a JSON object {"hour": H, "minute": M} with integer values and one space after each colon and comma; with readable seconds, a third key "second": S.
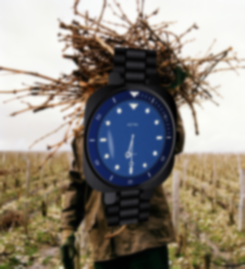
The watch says {"hour": 6, "minute": 30}
